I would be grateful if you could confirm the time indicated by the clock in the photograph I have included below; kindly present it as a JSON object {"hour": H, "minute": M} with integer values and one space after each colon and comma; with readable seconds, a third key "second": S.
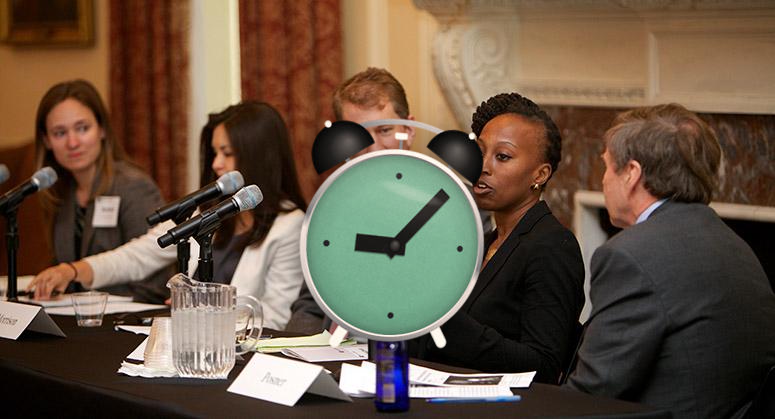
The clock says {"hour": 9, "minute": 7}
